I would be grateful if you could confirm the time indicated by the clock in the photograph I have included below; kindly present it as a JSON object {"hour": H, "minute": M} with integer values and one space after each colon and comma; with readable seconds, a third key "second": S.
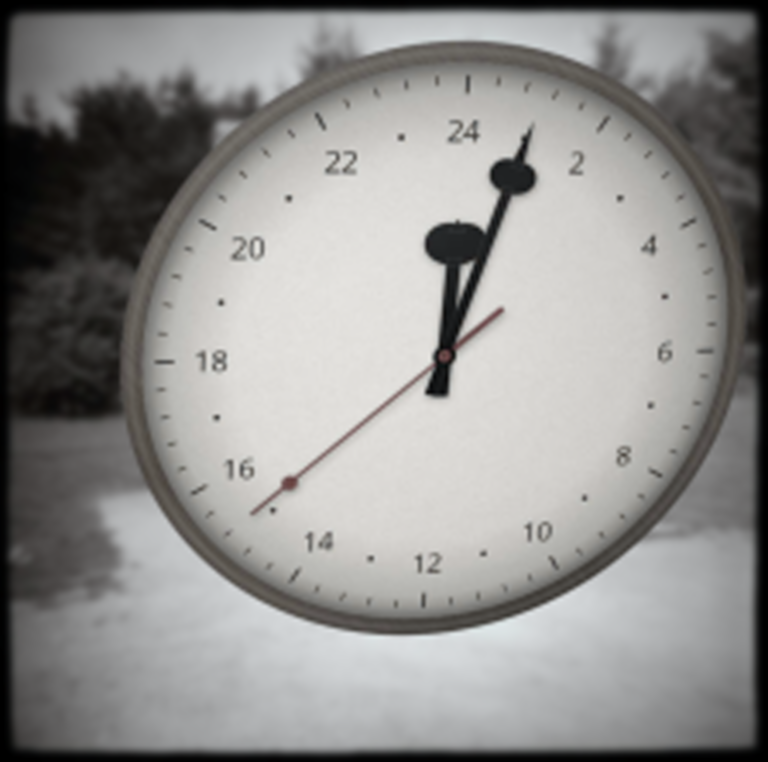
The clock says {"hour": 0, "minute": 2, "second": 38}
